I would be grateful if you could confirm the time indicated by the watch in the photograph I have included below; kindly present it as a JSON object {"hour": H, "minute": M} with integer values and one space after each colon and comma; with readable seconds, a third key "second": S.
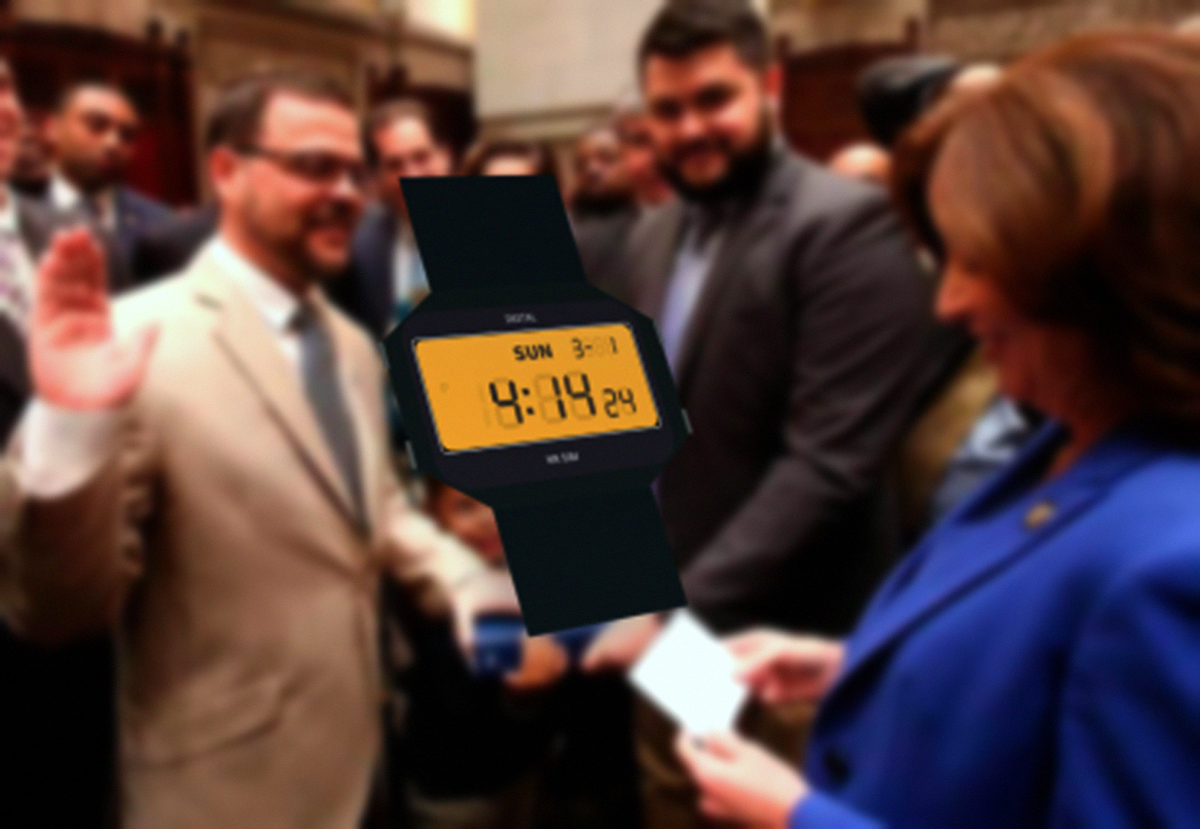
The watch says {"hour": 4, "minute": 14, "second": 24}
